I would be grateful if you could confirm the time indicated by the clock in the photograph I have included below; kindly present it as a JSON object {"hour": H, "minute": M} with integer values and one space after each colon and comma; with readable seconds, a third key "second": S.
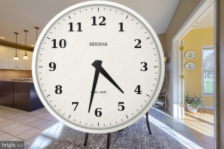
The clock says {"hour": 4, "minute": 32}
